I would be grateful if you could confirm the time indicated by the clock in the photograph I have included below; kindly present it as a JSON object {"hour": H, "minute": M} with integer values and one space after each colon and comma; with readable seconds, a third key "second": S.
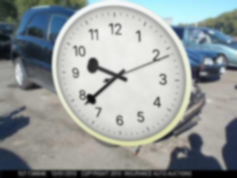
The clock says {"hour": 9, "minute": 38, "second": 11}
